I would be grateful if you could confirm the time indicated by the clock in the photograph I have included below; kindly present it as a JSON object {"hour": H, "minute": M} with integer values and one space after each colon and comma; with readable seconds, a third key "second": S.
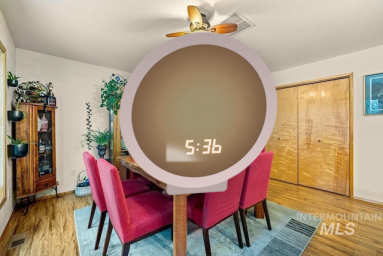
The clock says {"hour": 5, "minute": 36}
